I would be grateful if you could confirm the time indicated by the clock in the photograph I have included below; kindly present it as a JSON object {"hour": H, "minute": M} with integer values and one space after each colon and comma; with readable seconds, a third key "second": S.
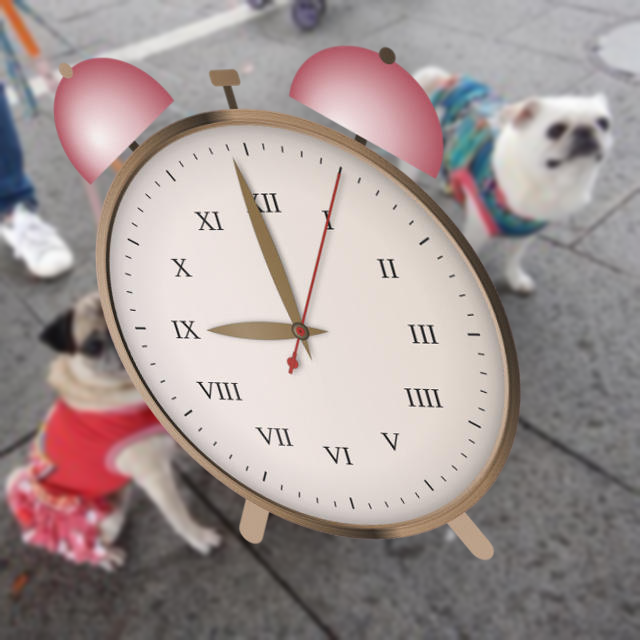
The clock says {"hour": 8, "minute": 59, "second": 5}
